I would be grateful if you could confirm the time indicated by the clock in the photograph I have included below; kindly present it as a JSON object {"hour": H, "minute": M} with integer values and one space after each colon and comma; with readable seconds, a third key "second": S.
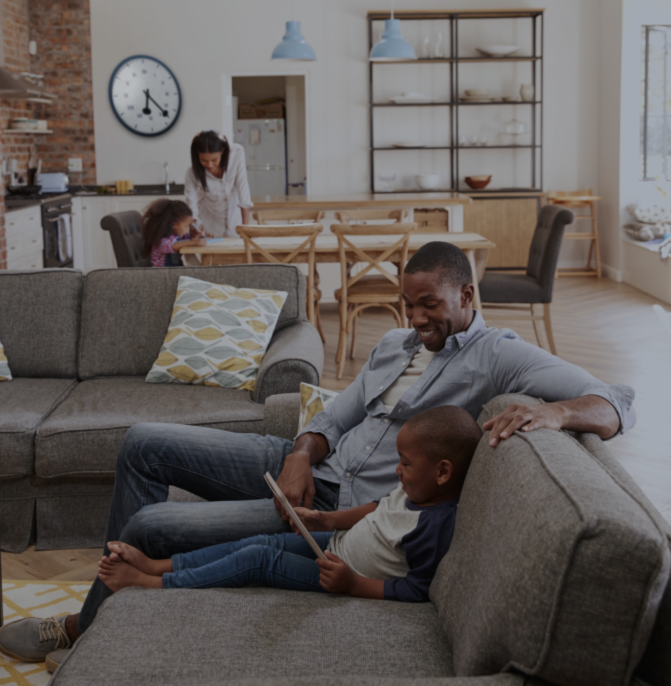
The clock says {"hour": 6, "minute": 23}
